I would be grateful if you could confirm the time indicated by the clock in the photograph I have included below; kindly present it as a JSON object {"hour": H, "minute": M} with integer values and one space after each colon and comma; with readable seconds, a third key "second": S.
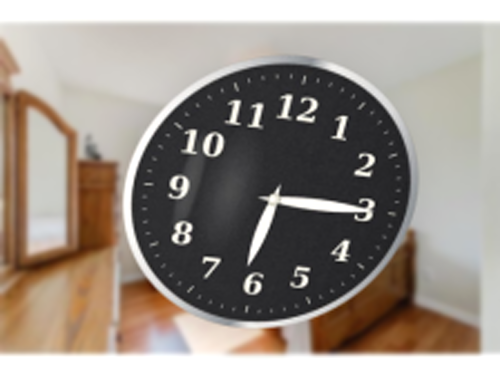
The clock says {"hour": 6, "minute": 15}
